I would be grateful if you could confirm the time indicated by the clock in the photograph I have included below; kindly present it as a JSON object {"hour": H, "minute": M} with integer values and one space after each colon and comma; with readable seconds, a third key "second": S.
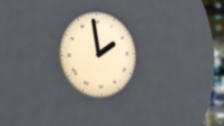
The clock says {"hour": 1, "minute": 59}
